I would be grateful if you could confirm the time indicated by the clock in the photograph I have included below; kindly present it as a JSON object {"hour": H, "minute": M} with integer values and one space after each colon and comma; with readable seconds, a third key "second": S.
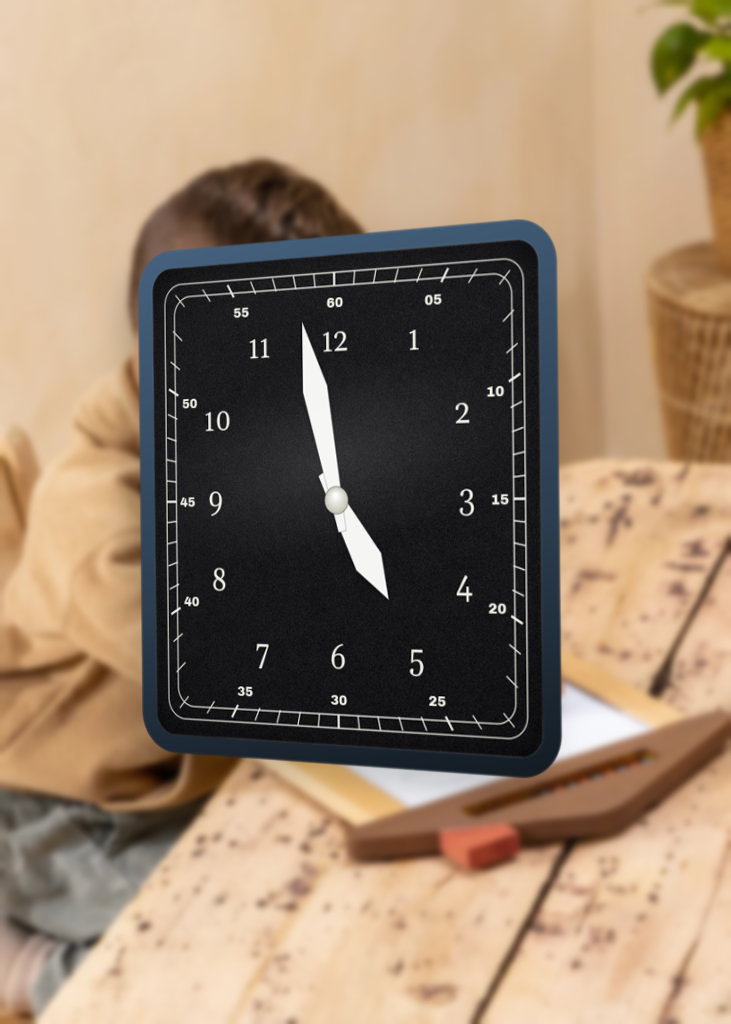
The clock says {"hour": 4, "minute": 58}
